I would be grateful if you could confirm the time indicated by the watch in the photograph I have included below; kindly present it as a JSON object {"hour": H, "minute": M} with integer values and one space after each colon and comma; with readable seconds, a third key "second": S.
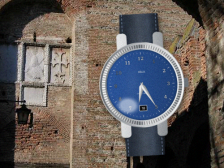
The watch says {"hour": 6, "minute": 25}
